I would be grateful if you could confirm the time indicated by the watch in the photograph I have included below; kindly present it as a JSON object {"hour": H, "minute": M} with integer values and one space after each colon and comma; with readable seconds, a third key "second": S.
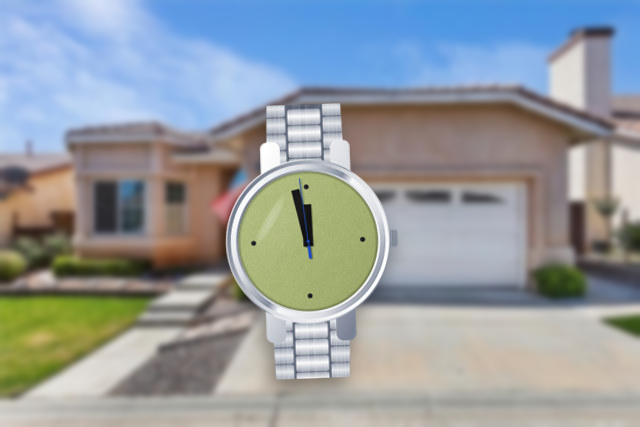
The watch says {"hour": 11, "minute": 57, "second": 59}
